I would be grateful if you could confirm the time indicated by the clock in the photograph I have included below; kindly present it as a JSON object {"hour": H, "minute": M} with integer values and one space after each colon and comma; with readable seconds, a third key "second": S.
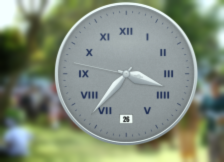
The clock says {"hour": 3, "minute": 36, "second": 47}
